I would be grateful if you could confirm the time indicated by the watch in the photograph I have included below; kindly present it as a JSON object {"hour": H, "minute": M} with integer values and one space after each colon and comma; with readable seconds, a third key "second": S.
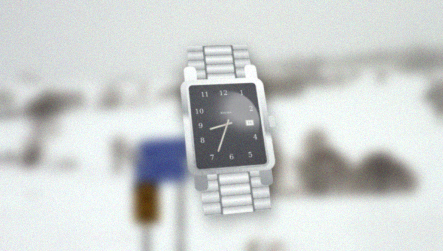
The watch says {"hour": 8, "minute": 34}
